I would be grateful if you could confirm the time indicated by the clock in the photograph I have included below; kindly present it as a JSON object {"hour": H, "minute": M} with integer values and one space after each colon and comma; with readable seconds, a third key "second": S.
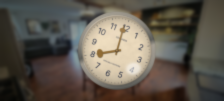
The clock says {"hour": 7, "minute": 59}
